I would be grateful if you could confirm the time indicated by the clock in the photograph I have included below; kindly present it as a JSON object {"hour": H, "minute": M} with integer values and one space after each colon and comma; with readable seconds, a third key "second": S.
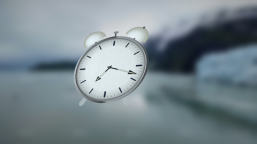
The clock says {"hour": 7, "minute": 18}
